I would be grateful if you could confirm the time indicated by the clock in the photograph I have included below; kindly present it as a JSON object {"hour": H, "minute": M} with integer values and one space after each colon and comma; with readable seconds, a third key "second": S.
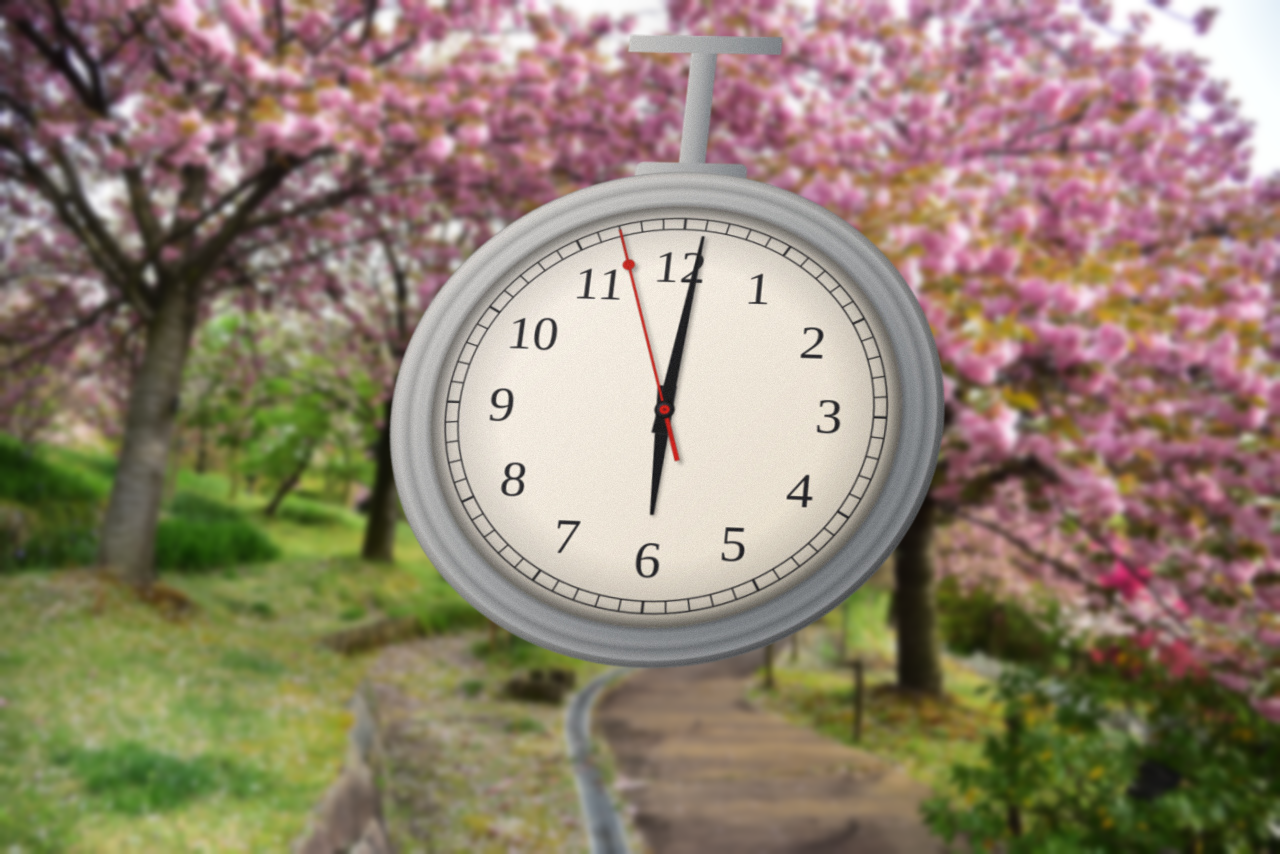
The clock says {"hour": 6, "minute": 0, "second": 57}
